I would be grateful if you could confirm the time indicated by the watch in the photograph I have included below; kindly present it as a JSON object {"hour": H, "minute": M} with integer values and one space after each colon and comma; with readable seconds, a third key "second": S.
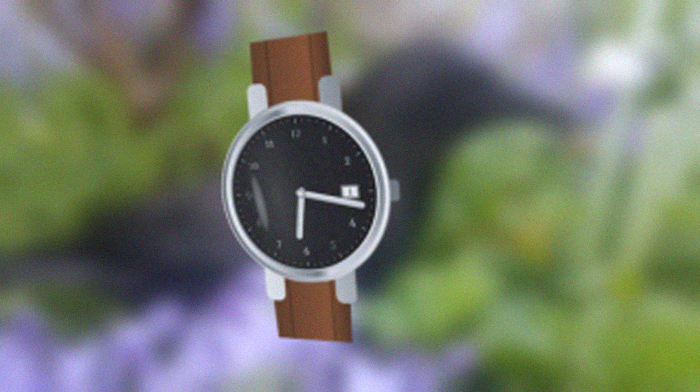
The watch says {"hour": 6, "minute": 17}
